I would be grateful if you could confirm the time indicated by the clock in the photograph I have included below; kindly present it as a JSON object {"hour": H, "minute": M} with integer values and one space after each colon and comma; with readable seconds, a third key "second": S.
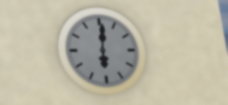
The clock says {"hour": 6, "minute": 1}
